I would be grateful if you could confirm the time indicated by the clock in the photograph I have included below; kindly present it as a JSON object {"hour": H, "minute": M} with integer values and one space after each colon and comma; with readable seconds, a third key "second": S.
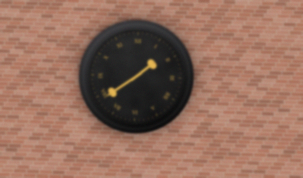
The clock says {"hour": 1, "minute": 39}
